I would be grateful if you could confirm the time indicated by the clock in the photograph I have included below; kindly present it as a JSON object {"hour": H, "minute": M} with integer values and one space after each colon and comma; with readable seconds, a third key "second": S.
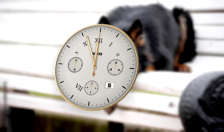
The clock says {"hour": 11, "minute": 56}
